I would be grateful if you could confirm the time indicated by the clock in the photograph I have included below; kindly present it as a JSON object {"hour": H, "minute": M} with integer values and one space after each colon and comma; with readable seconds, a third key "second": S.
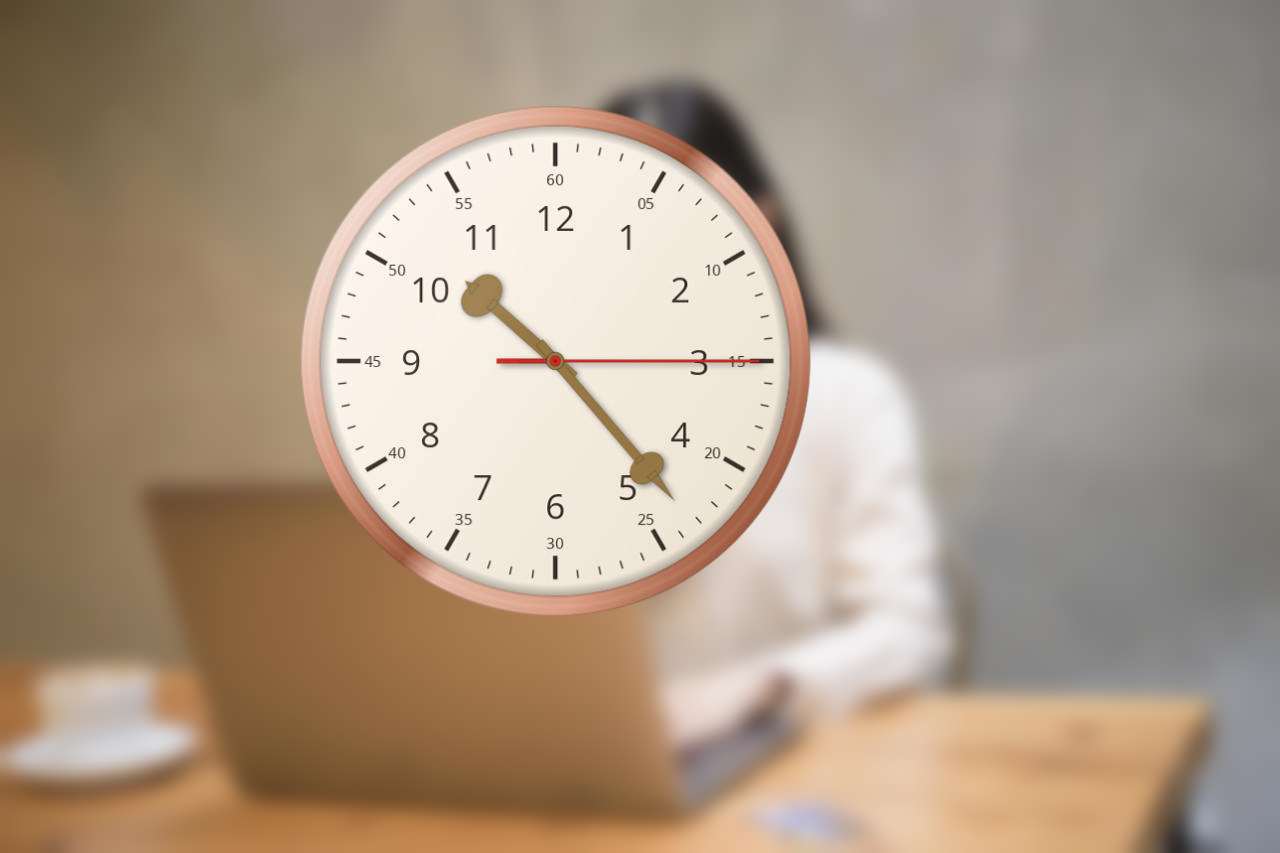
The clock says {"hour": 10, "minute": 23, "second": 15}
